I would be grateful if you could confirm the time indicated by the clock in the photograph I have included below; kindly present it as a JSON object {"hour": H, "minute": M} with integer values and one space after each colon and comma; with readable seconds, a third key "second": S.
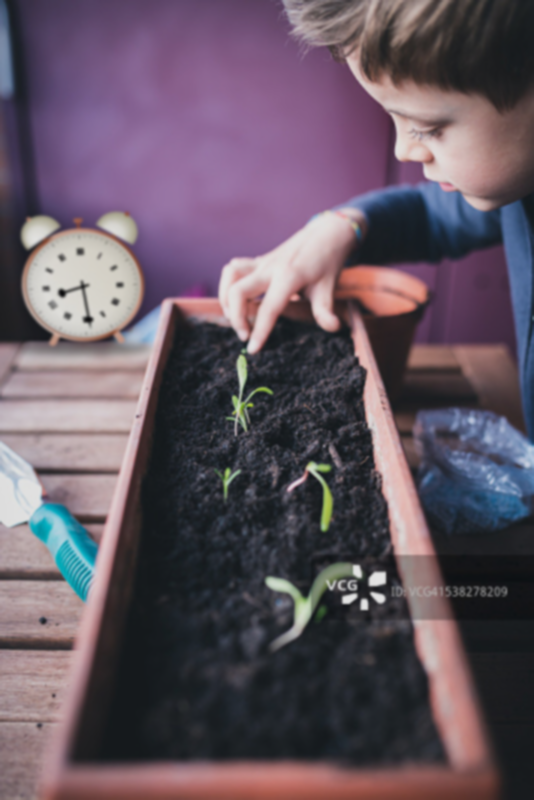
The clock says {"hour": 8, "minute": 29}
